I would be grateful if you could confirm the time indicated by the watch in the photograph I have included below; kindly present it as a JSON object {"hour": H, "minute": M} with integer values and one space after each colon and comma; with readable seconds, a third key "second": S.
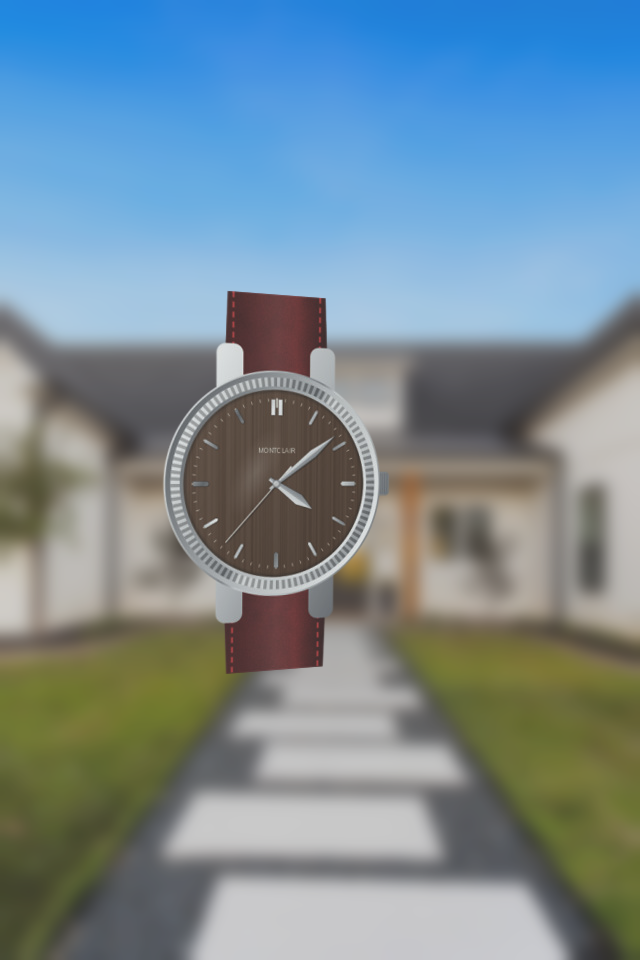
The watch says {"hour": 4, "minute": 8, "second": 37}
